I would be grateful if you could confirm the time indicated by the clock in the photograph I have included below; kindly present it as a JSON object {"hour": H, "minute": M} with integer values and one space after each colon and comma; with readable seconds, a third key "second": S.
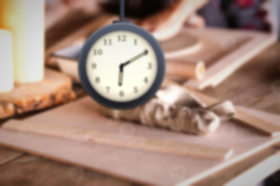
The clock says {"hour": 6, "minute": 10}
